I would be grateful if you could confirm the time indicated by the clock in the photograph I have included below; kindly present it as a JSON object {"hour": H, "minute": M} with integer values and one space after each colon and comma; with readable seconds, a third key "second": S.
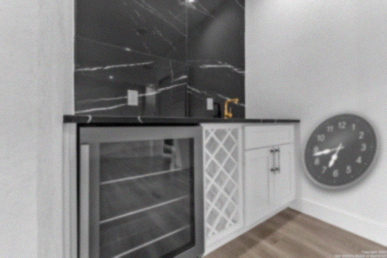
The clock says {"hour": 6, "minute": 43}
